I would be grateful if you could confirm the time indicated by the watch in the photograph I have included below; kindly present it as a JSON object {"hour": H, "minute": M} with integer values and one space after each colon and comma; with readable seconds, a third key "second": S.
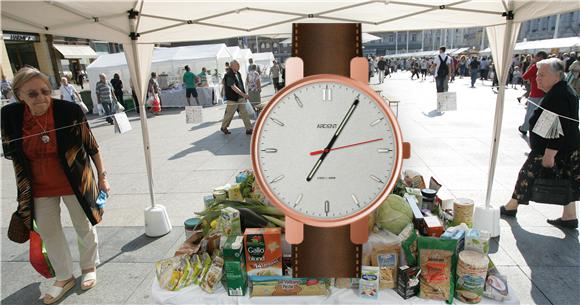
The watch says {"hour": 7, "minute": 5, "second": 13}
